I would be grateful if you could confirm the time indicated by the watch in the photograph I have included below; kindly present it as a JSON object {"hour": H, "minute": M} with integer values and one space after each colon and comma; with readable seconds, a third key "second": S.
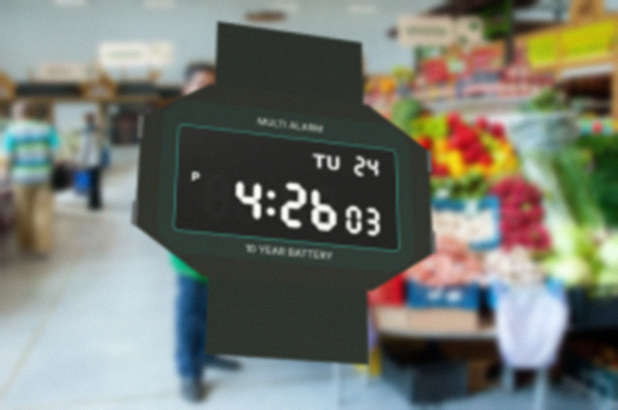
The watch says {"hour": 4, "minute": 26, "second": 3}
